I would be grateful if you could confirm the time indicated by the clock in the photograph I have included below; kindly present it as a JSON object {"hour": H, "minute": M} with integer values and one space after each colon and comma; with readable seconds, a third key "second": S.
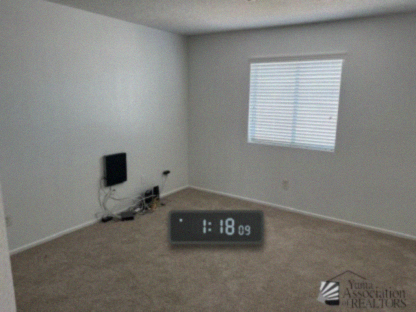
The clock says {"hour": 1, "minute": 18, "second": 9}
